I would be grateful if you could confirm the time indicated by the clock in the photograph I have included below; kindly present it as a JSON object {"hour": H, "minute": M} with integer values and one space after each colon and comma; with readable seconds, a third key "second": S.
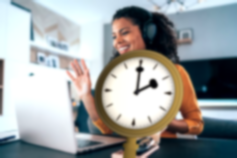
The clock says {"hour": 2, "minute": 0}
